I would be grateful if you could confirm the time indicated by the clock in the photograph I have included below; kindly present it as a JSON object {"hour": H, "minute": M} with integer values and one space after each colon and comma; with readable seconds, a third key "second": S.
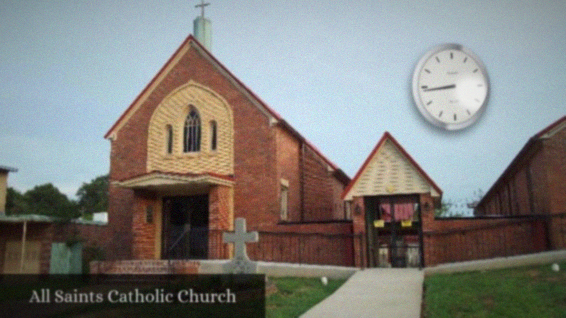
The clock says {"hour": 8, "minute": 44}
